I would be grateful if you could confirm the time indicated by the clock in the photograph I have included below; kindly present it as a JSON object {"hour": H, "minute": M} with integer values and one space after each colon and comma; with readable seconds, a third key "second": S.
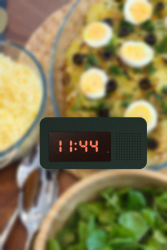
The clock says {"hour": 11, "minute": 44}
